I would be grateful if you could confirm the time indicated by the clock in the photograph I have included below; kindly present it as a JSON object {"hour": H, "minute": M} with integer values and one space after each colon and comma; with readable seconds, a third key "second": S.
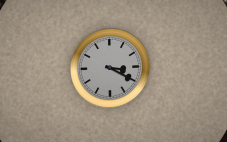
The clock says {"hour": 3, "minute": 20}
